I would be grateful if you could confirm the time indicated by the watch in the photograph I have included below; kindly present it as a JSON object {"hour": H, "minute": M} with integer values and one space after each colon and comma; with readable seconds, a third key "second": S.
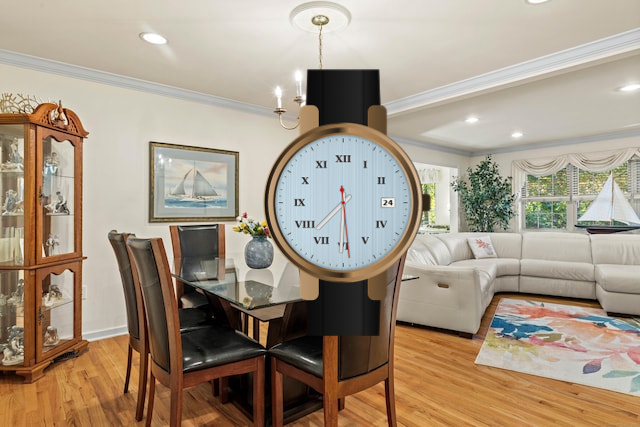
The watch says {"hour": 7, "minute": 30, "second": 29}
